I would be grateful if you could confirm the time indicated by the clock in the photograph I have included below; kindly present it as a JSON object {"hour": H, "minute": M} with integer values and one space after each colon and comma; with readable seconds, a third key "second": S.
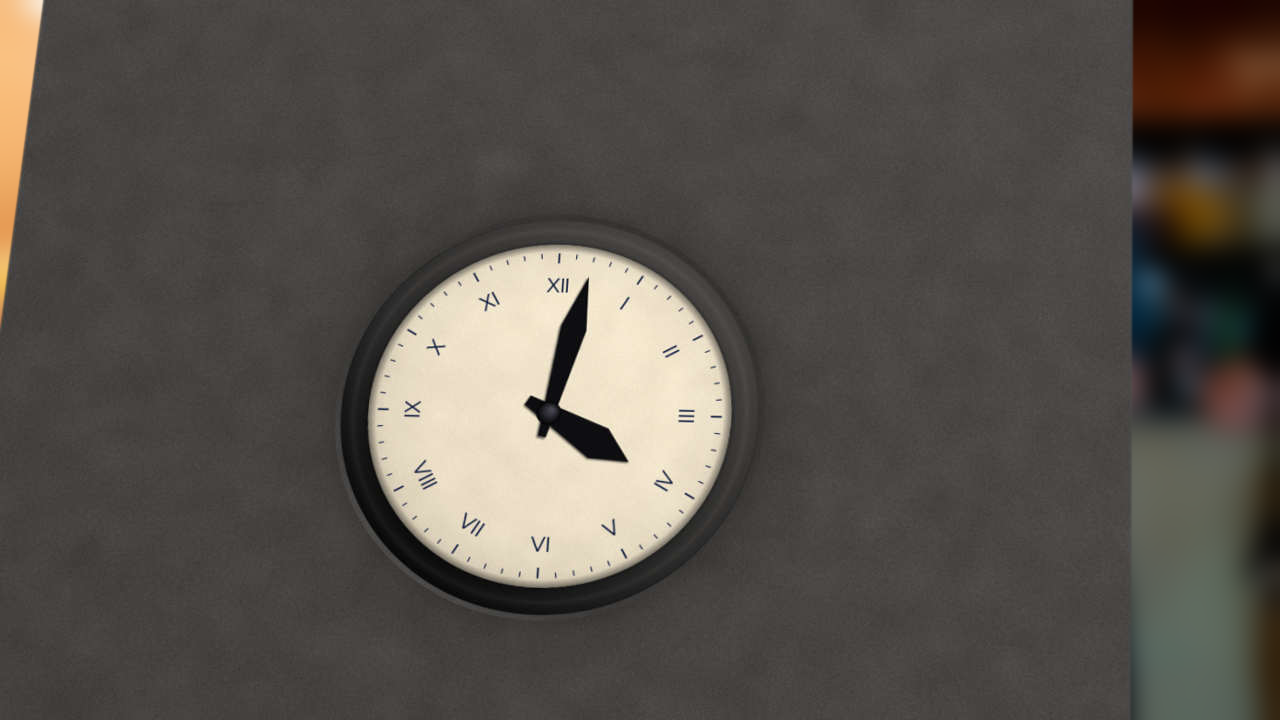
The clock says {"hour": 4, "minute": 2}
